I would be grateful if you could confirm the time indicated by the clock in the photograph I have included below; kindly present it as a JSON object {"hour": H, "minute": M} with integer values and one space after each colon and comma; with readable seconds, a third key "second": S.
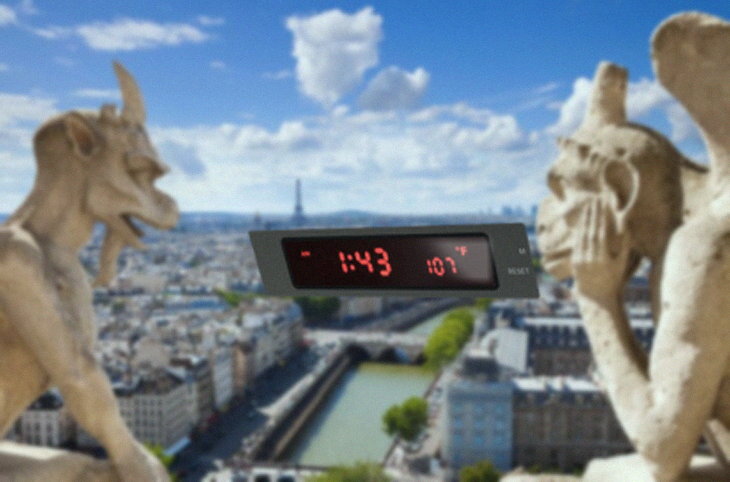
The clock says {"hour": 1, "minute": 43}
